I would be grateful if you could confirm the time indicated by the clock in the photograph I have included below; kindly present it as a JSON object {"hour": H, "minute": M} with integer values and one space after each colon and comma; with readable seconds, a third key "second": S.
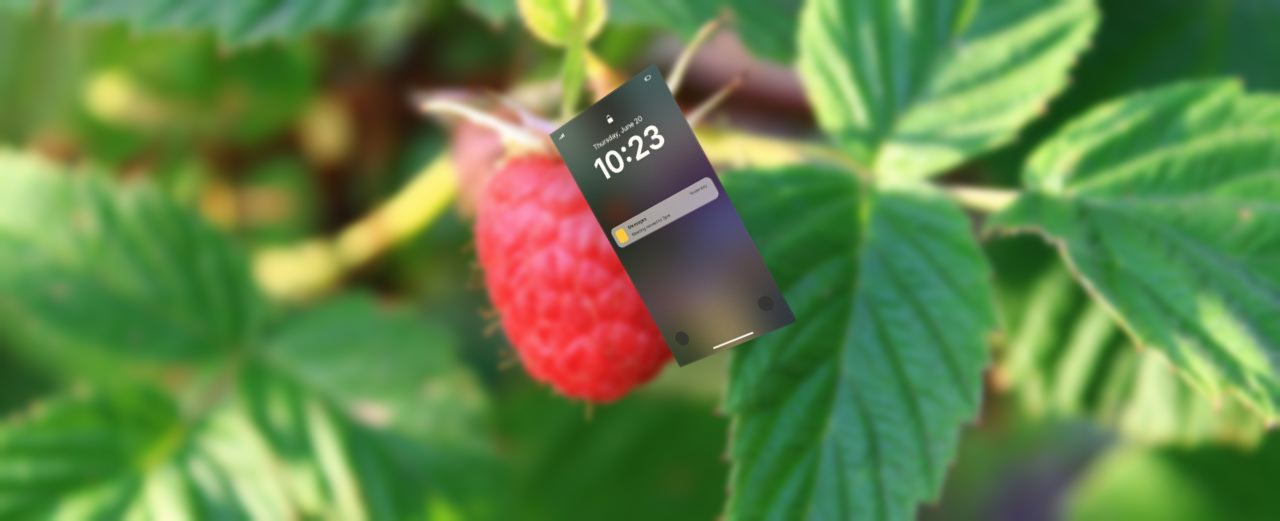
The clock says {"hour": 10, "minute": 23}
